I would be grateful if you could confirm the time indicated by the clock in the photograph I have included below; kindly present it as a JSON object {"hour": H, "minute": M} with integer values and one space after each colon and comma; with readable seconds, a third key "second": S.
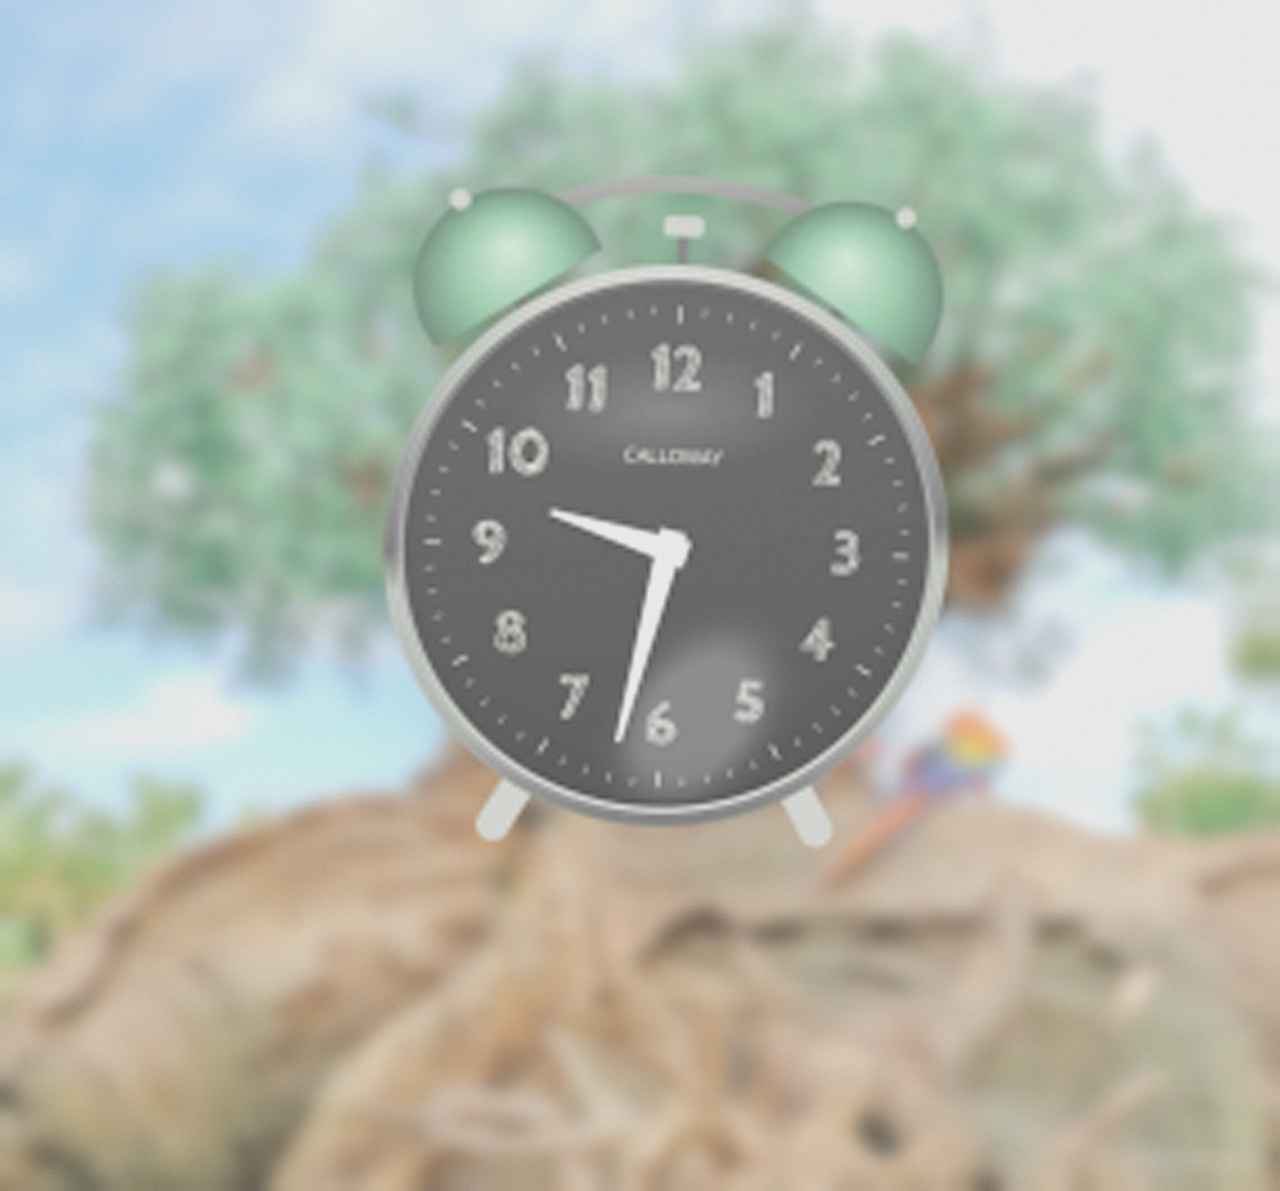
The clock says {"hour": 9, "minute": 32}
